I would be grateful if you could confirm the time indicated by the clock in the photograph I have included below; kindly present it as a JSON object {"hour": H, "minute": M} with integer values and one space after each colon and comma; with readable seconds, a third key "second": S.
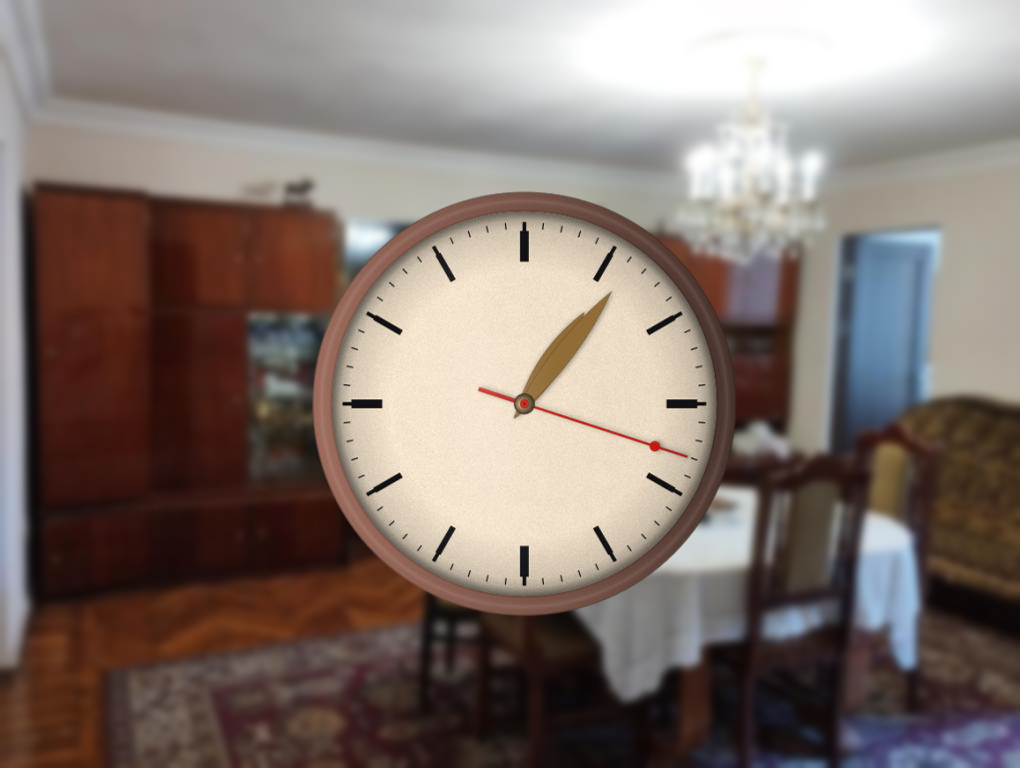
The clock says {"hour": 1, "minute": 6, "second": 18}
